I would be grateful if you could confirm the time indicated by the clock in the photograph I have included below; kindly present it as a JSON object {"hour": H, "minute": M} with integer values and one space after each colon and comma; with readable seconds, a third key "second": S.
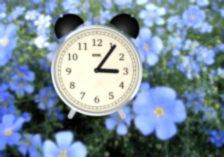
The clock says {"hour": 3, "minute": 6}
